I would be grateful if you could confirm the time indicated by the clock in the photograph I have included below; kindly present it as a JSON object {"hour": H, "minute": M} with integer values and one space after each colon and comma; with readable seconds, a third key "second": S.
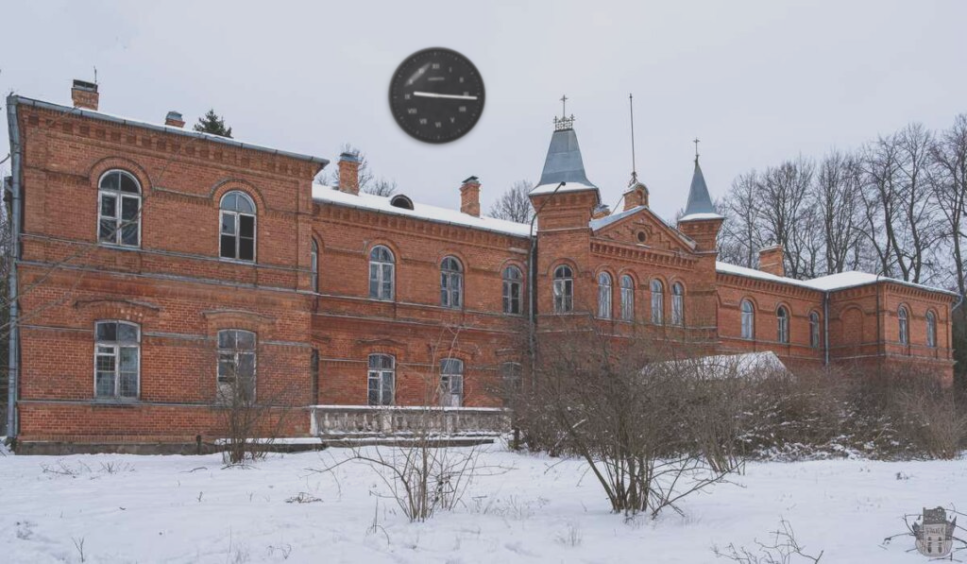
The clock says {"hour": 9, "minute": 16}
